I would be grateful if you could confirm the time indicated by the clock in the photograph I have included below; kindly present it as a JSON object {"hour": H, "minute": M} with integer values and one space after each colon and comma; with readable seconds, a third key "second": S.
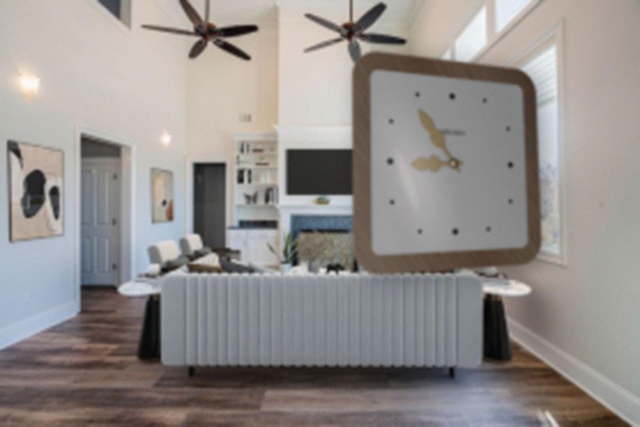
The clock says {"hour": 8, "minute": 54}
